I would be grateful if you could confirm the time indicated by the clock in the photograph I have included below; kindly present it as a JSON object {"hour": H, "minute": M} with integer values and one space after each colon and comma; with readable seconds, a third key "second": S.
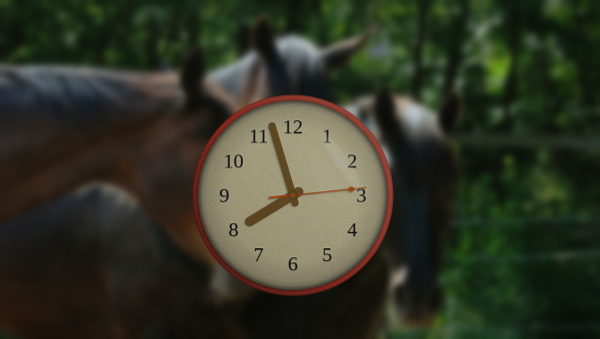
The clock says {"hour": 7, "minute": 57, "second": 14}
